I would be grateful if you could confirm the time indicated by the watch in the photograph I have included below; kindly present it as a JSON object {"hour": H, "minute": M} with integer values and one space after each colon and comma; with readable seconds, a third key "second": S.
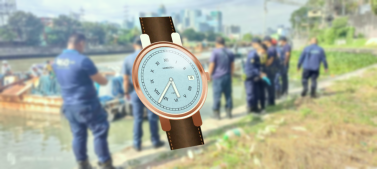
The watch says {"hour": 5, "minute": 37}
